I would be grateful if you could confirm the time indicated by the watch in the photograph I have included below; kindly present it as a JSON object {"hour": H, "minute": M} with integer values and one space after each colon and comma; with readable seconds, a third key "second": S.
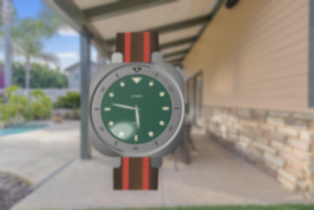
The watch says {"hour": 5, "minute": 47}
